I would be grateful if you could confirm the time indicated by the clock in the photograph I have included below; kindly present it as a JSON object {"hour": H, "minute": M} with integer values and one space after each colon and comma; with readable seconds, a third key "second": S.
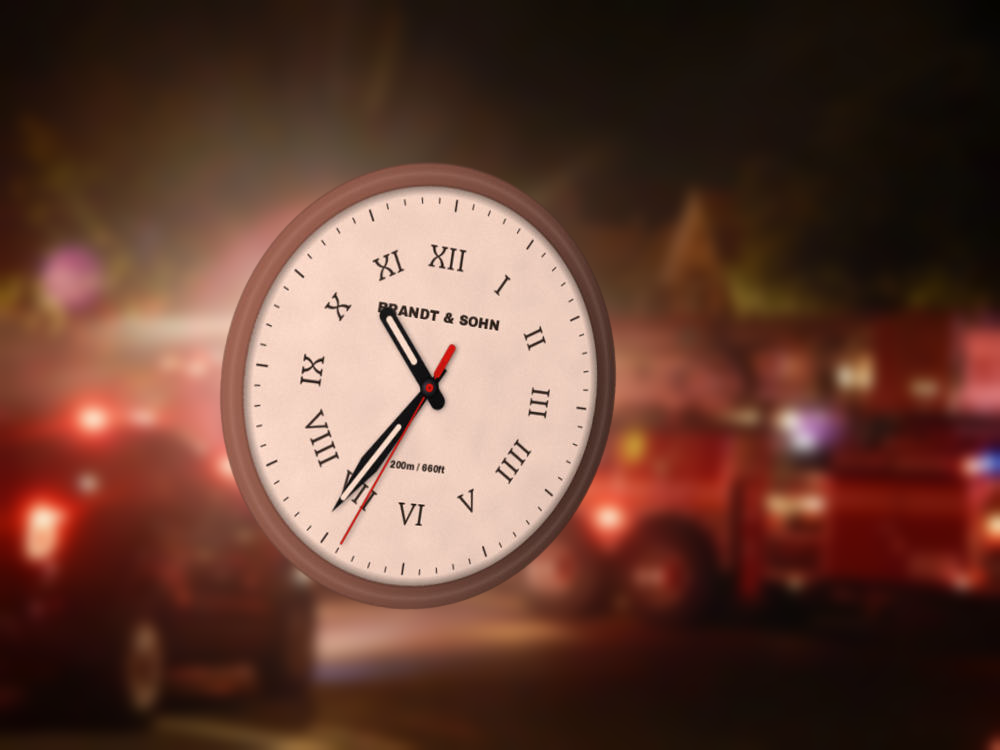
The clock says {"hour": 10, "minute": 35, "second": 34}
